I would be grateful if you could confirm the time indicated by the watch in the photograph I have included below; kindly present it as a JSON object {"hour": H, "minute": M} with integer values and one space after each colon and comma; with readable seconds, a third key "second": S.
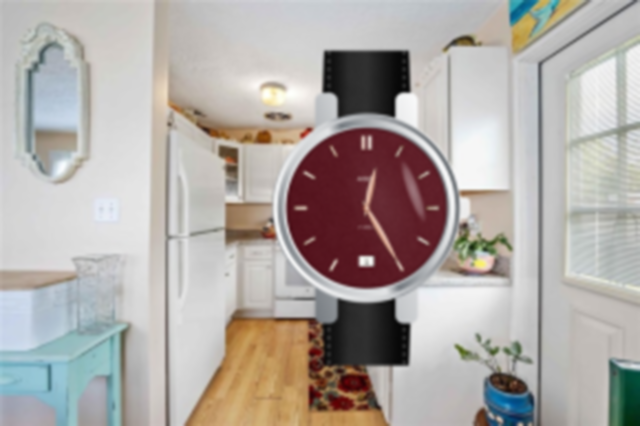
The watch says {"hour": 12, "minute": 25}
